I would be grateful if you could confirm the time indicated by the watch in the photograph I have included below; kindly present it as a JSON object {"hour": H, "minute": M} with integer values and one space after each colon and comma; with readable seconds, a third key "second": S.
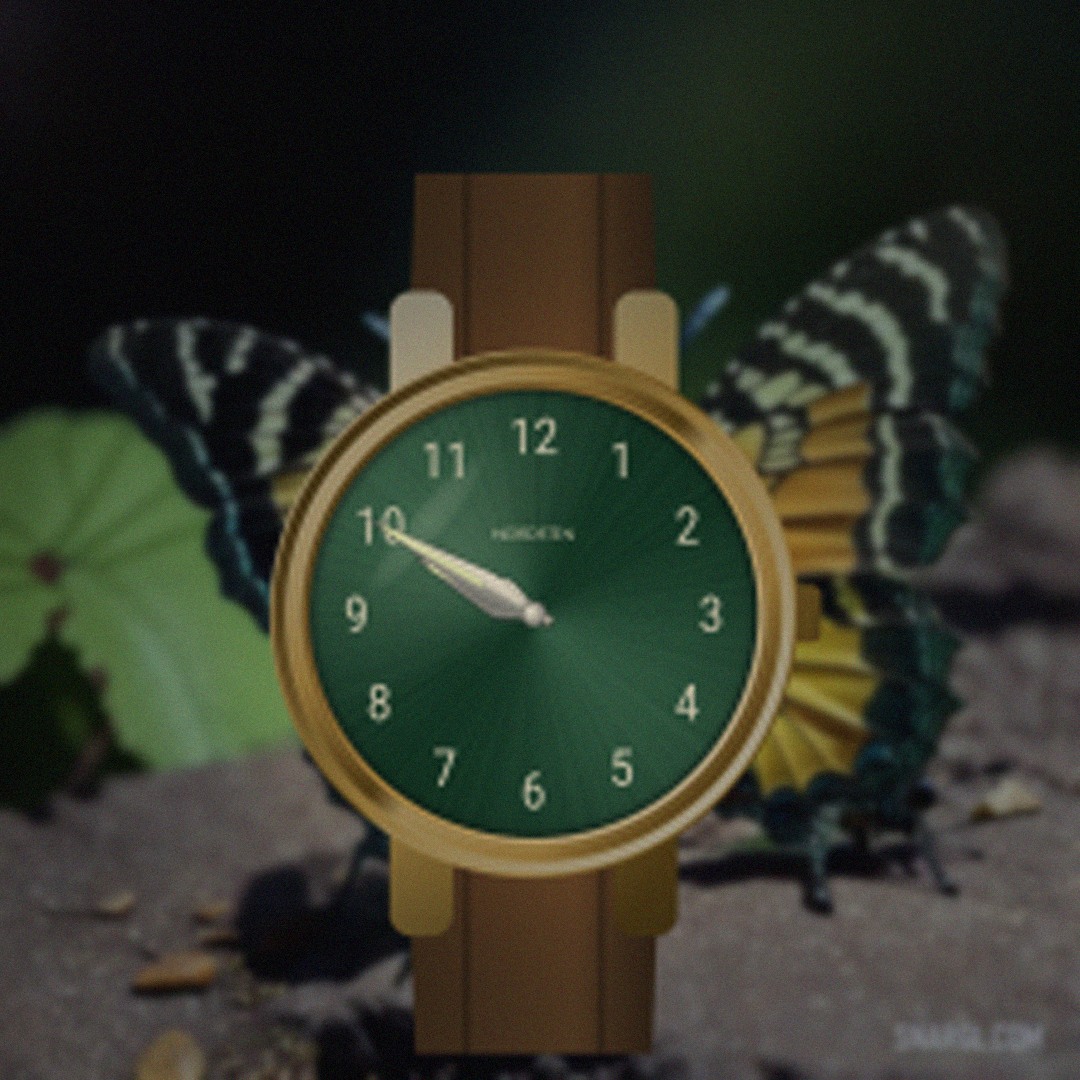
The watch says {"hour": 9, "minute": 50}
